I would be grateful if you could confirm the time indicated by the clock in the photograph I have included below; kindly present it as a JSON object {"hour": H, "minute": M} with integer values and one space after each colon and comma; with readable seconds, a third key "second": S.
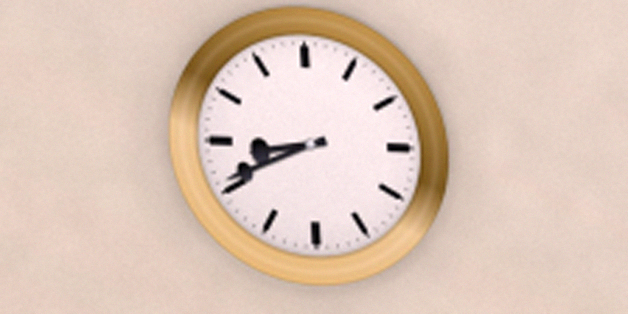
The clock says {"hour": 8, "minute": 41}
